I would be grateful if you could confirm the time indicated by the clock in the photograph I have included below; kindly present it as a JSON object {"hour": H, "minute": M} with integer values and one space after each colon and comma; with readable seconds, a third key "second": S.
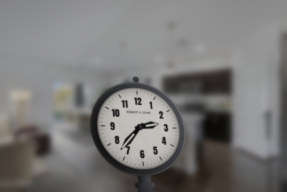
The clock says {"hour": 2, "minute": 37}
